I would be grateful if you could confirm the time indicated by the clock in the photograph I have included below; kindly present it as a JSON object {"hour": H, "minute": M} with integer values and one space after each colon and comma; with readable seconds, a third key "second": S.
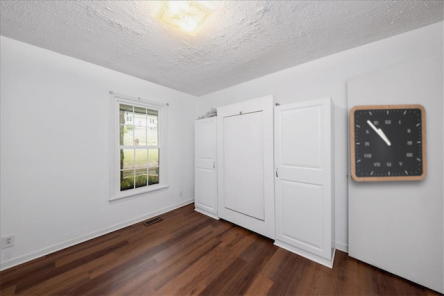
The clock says {"hour": 10, "minute": 53}
